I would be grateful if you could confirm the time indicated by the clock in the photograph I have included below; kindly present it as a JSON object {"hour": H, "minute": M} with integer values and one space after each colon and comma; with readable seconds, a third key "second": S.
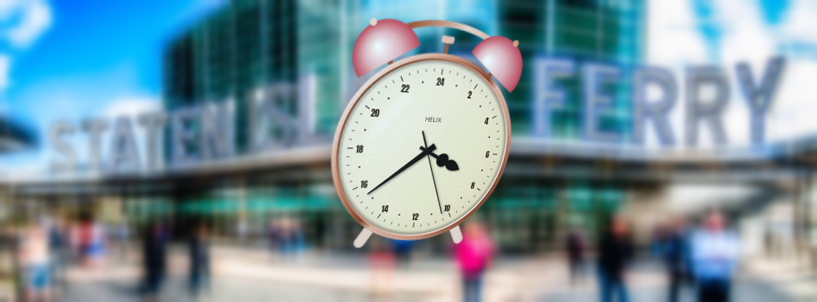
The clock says {"hour": 7, "minute": 38, "second": 26}
